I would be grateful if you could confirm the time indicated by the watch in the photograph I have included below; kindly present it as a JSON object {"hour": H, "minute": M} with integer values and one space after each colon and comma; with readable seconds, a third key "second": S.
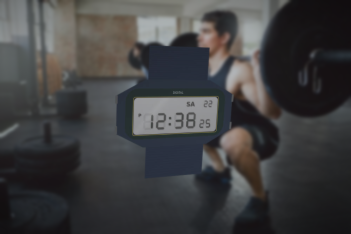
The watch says {"hour": 12, "minute": 38, "second": 25}
